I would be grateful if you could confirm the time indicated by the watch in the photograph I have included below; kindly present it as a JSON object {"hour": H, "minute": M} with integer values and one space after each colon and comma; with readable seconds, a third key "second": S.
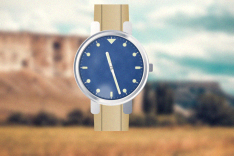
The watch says {"hour": 11, "minute": 27}
